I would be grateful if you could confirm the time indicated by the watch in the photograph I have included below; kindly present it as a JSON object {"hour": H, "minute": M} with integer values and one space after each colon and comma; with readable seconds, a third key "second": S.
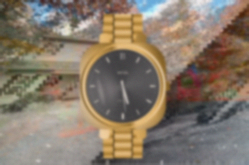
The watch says {"hour": 5, "minute": 29}
